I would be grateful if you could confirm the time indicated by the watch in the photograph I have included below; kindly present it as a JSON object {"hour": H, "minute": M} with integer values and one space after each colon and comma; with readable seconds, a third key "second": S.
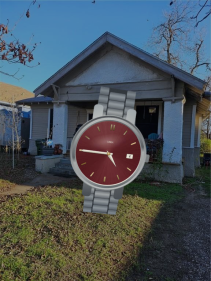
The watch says {"hour": 4, "minute": 45}
